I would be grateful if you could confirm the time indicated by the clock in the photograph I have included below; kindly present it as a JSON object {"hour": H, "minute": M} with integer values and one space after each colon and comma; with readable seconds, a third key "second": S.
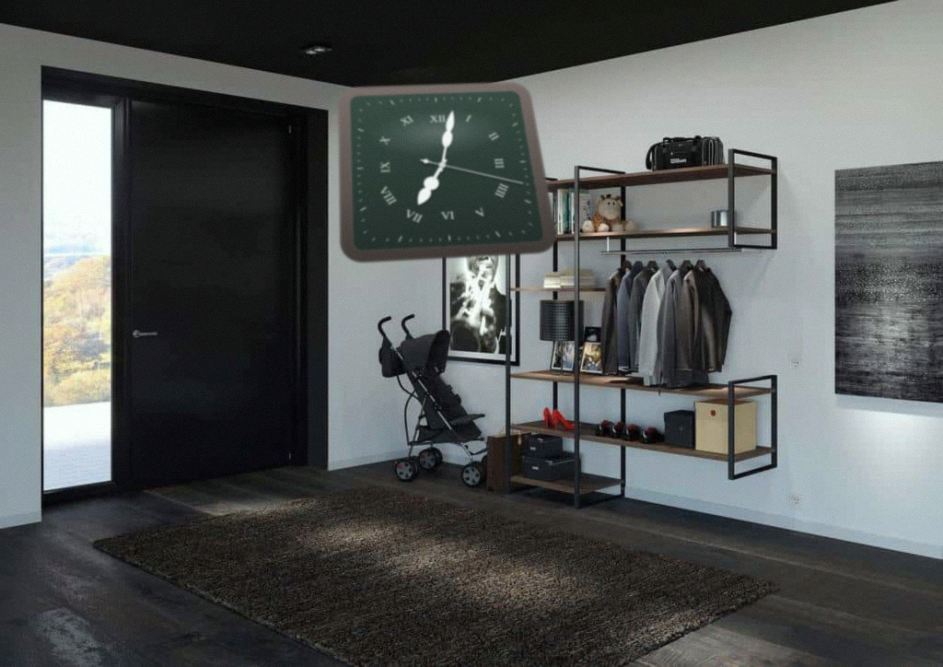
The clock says {"hour": 7, "minute": 2, "second": 18}
